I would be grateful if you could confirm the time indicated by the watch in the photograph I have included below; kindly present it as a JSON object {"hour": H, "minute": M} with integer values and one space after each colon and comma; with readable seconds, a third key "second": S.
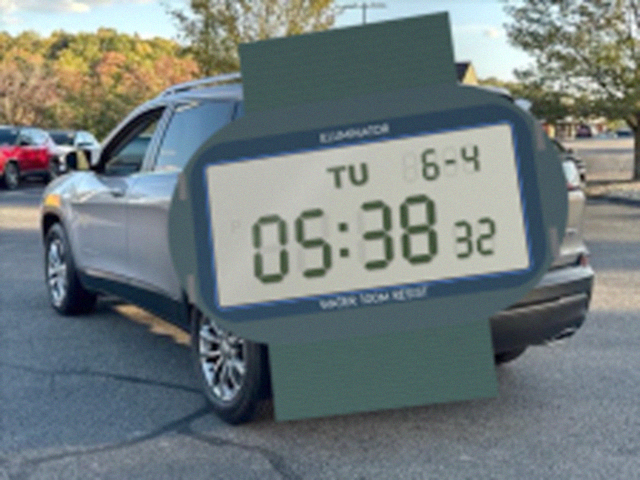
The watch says {"hour": 5, "minute": 38, "second": 32}
